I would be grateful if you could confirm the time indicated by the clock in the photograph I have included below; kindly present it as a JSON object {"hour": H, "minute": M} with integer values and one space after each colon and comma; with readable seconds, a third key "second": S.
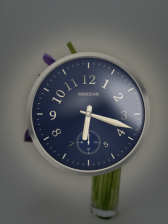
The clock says {"hour": 6, "minute": 18}
